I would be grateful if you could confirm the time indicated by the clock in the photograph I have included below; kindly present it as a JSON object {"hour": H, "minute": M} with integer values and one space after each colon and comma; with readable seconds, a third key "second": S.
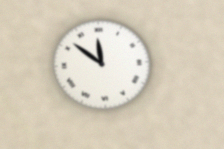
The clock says {"hour": 11, "minute": 52}
